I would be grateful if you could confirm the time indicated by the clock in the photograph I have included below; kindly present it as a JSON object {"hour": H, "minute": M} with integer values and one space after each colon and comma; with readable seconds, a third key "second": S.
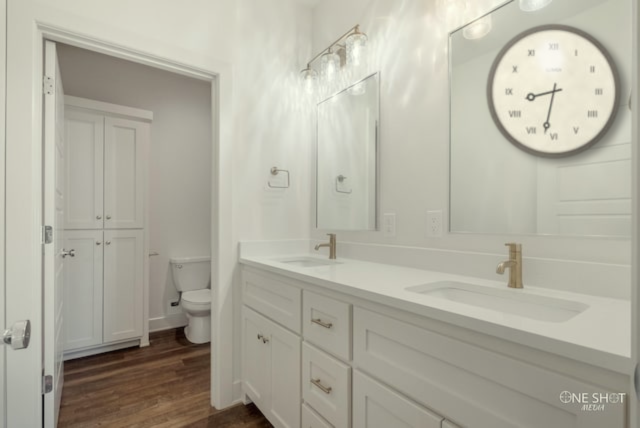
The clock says {"hour": 8, "minute": 32}
